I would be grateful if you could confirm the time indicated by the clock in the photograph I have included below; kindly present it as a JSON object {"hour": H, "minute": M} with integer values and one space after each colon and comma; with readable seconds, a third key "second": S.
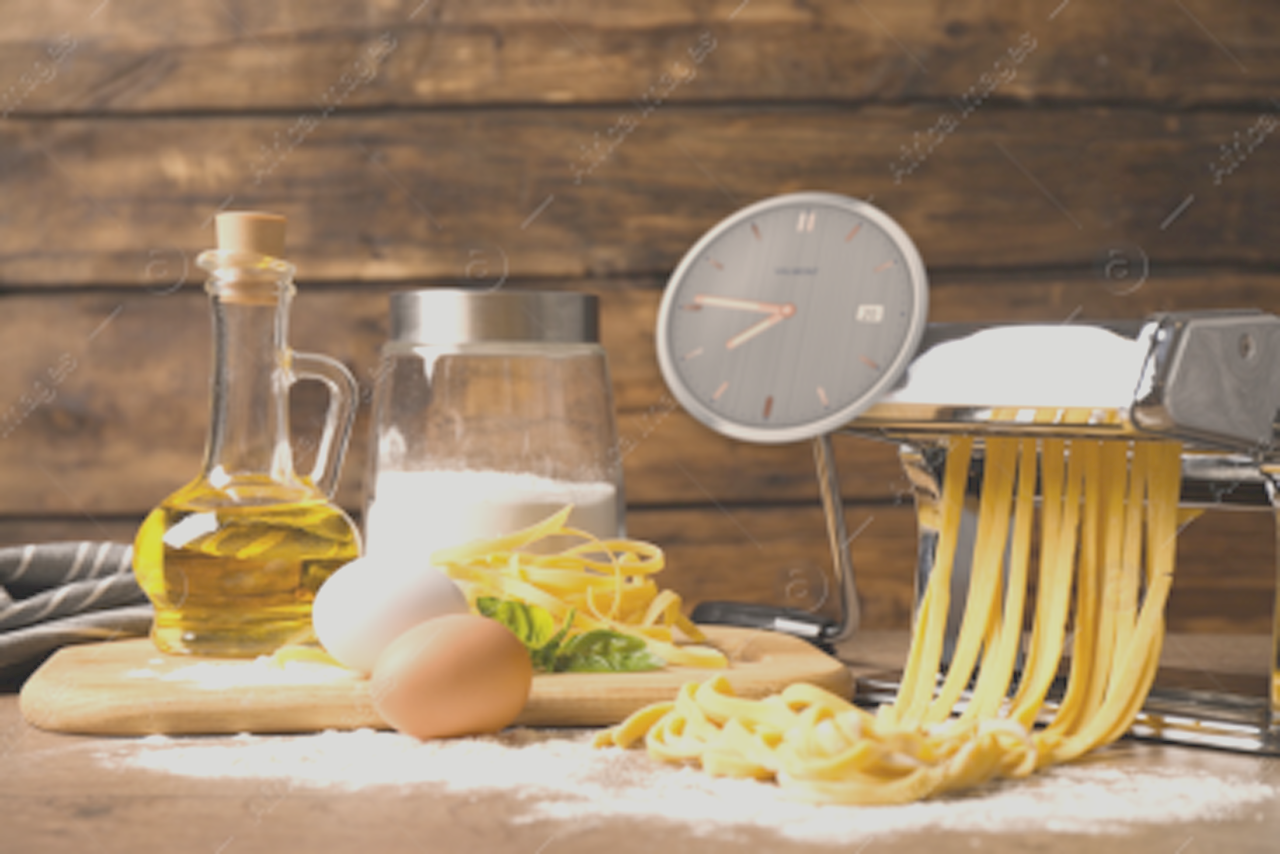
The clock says {"hour": 7, "minute": 46}
